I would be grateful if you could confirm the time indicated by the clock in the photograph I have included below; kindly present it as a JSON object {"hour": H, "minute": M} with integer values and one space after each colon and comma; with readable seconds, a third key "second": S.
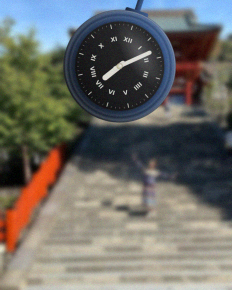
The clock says {"hour": 7, "minute": 8}
